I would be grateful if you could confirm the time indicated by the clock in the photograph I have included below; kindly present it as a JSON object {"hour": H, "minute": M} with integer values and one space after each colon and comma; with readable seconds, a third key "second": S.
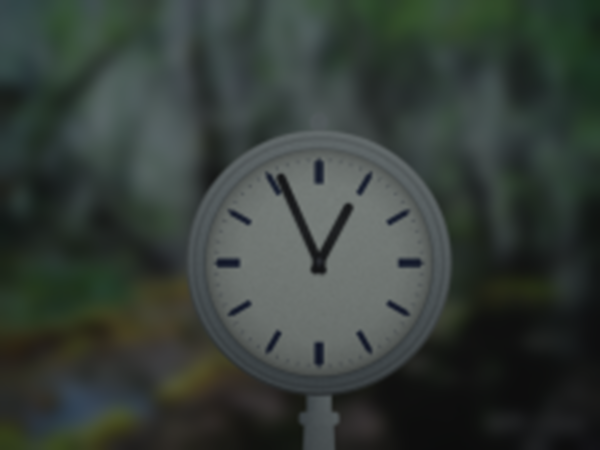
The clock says {"hour": 12, "minute": 56}
